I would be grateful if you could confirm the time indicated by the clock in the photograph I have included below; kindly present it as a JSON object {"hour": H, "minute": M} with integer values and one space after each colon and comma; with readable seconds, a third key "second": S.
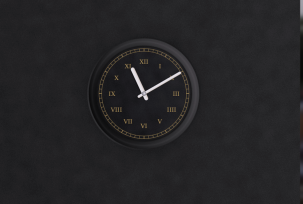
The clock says {"hour": 11, "minute": 10}
